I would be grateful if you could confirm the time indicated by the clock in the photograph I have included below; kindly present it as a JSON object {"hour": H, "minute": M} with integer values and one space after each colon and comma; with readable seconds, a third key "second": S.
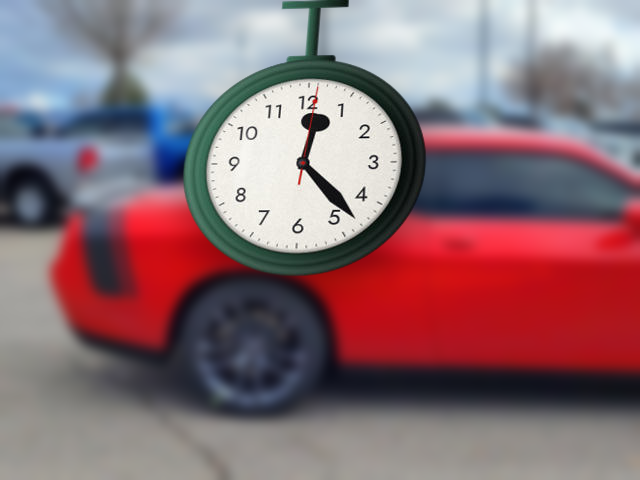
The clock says {"hour": 12, "minute": 23, "second": 1}
